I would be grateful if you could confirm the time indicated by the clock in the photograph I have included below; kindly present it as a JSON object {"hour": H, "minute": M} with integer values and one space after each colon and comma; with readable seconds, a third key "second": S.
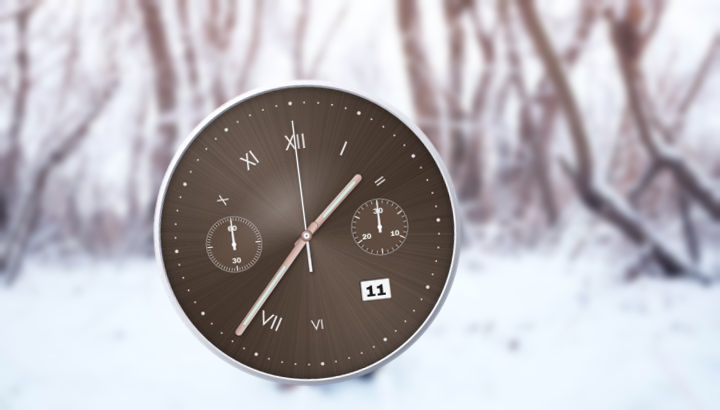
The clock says {"hour": 1, "minute": 37}
